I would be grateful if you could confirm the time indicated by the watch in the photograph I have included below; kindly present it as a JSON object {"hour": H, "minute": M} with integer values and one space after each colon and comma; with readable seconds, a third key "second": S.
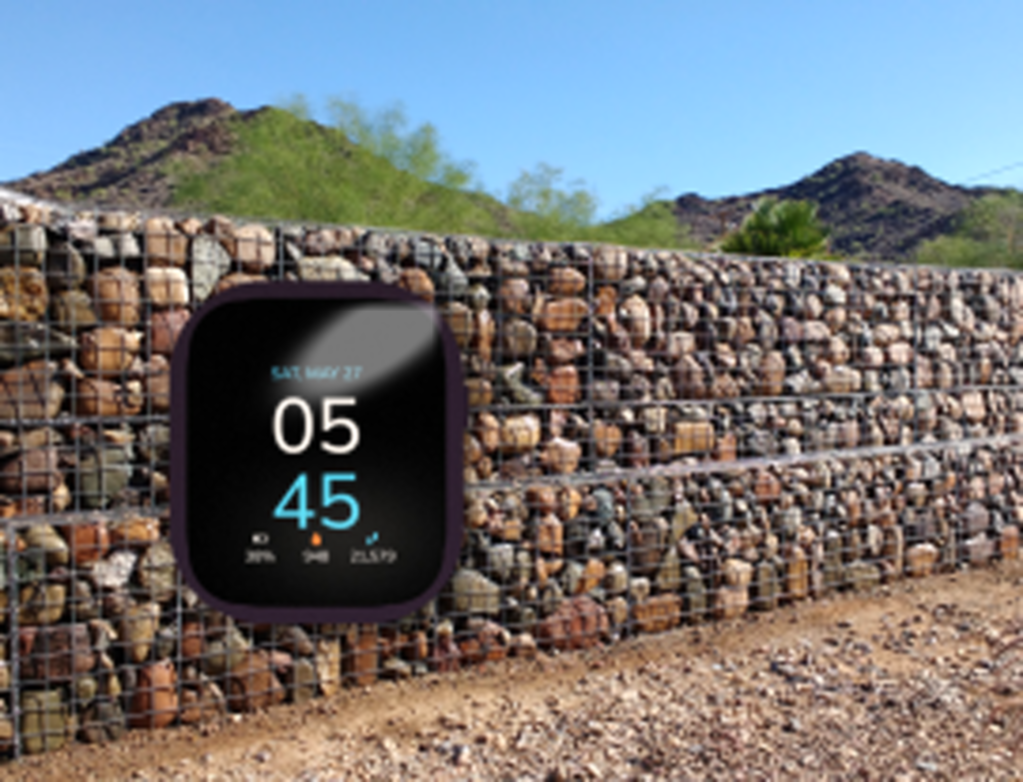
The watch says {"hour": 5, "minute": 45}
